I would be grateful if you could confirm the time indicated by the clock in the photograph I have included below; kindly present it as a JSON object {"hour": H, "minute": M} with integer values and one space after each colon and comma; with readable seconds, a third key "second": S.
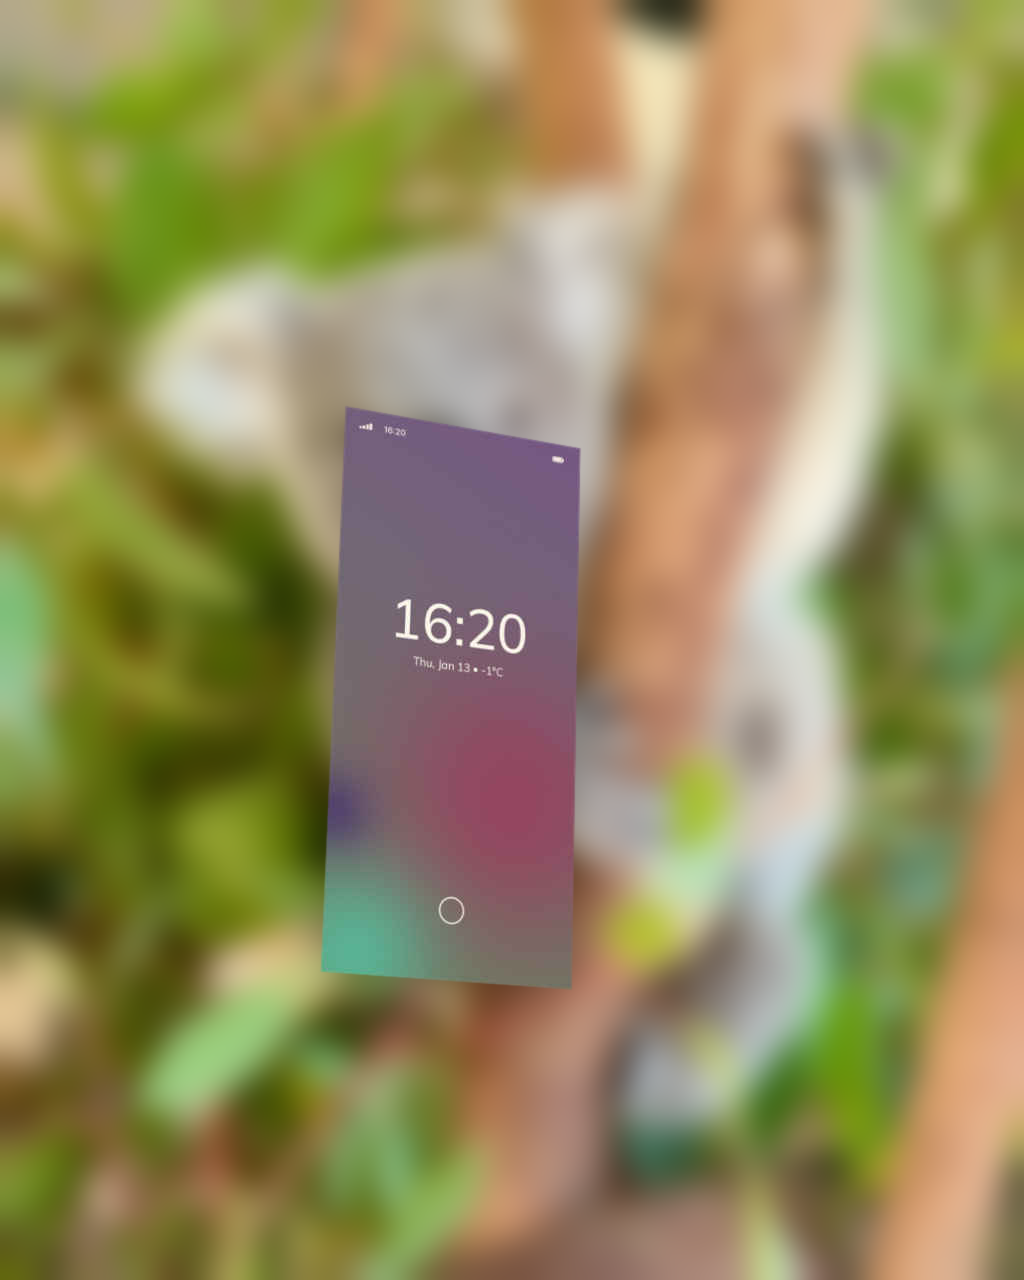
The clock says {"hour": 16, "minute": 20}
